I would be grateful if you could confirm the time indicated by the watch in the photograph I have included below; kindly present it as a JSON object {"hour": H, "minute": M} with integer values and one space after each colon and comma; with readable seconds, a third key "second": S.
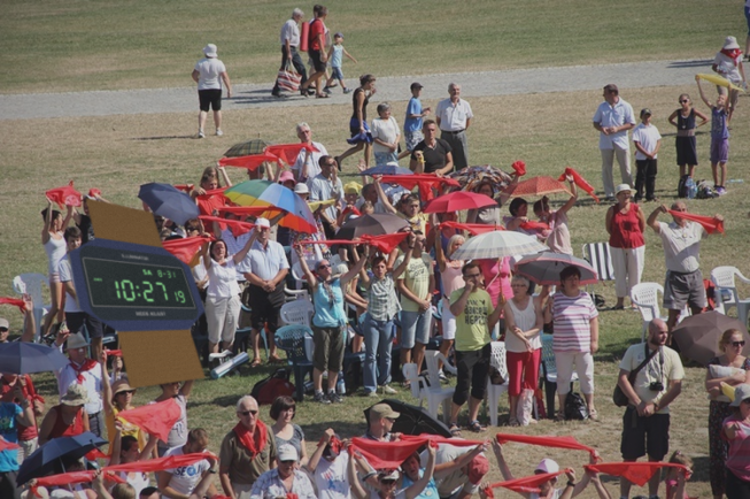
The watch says {"hour": 10, "minute": 27, "second": 19}
